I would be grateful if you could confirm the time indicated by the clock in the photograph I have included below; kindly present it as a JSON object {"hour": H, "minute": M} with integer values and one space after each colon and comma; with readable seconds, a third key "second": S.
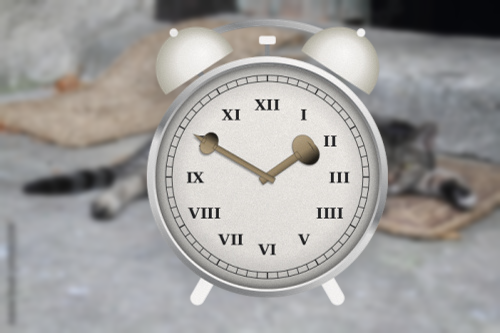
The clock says {"hour": 1, "minute": 50}
